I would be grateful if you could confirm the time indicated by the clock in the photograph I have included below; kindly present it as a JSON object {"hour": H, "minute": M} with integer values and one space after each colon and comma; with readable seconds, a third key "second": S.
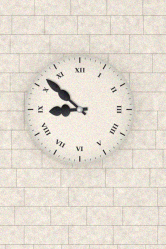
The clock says {"hour": 8, "minute": 52}
